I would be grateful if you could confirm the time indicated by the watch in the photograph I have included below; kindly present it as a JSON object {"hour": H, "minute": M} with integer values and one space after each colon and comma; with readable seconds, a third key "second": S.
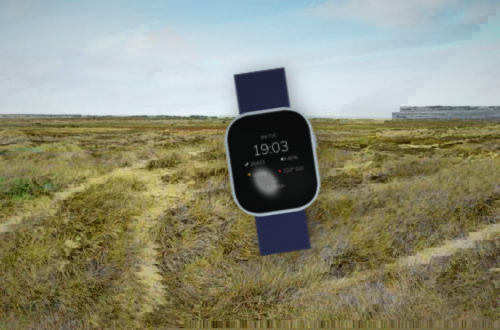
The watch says {"hour": 19, "minute": 3}
